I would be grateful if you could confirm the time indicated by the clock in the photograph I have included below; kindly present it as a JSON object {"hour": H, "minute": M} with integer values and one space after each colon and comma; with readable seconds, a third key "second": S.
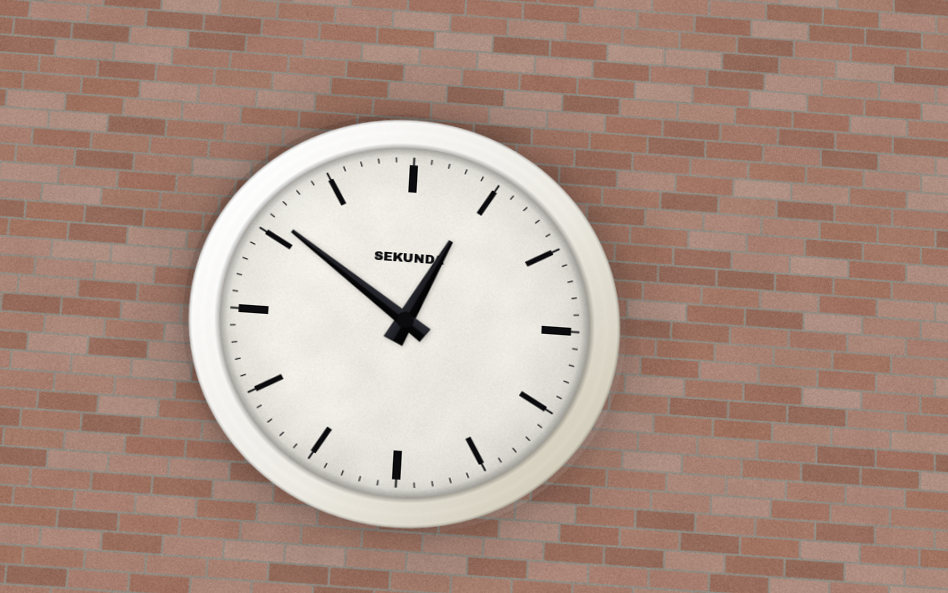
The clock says {"hour": 12, "minute": 51}
